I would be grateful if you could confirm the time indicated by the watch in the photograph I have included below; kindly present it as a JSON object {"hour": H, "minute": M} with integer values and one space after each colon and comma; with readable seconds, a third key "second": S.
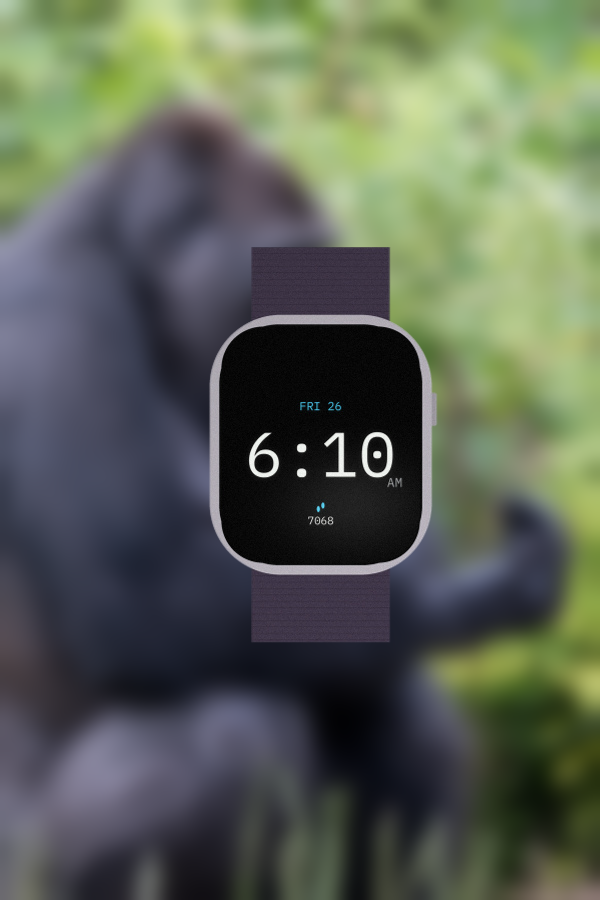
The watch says {"hour": 6, "minute": 10}
